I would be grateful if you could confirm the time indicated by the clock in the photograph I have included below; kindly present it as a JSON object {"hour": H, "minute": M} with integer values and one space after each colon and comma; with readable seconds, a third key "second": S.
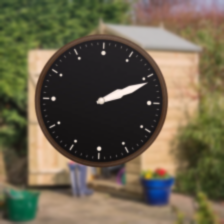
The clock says {"hour": 2, "minute": 11}
